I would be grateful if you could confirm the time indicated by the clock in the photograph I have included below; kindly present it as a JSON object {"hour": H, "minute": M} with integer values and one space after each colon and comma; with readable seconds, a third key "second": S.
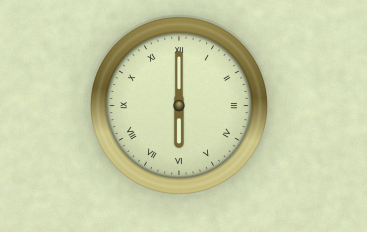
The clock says {"hour": 6, "minute": 0}
